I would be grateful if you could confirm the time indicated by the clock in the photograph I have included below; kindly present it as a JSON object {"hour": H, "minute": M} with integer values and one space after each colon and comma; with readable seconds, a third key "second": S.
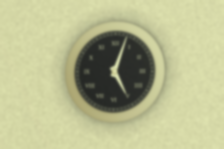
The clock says {"hour": 5, "minute": 3}
